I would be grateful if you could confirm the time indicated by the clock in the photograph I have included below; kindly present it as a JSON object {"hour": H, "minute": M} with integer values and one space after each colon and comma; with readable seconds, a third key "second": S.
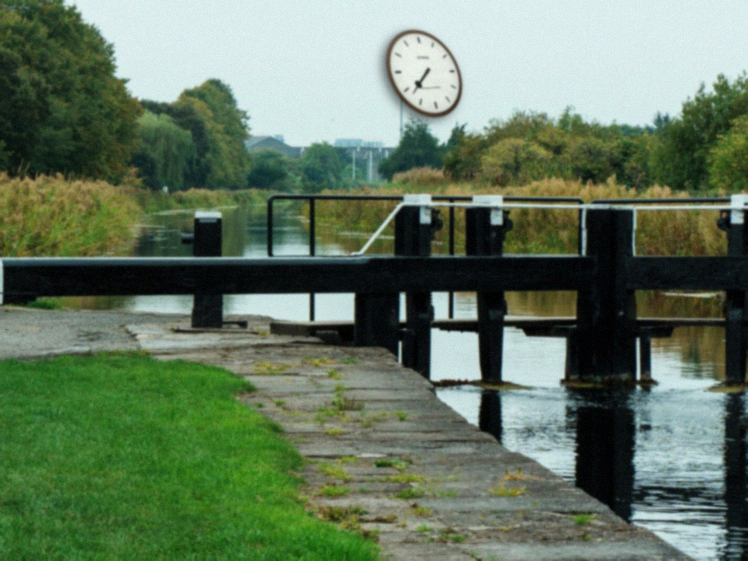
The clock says {"hour": 7, "minute": 38}
